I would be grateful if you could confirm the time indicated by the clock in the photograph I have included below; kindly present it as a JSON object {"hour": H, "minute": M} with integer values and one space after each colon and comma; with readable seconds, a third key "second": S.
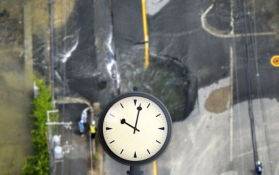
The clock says {"hour": 10, "minute": 2}
